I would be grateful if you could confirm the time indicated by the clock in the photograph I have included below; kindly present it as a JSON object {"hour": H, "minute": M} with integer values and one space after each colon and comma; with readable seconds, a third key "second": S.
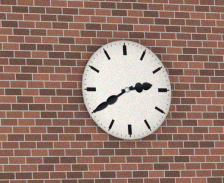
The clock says {"hour": 2, "minute": 40}
